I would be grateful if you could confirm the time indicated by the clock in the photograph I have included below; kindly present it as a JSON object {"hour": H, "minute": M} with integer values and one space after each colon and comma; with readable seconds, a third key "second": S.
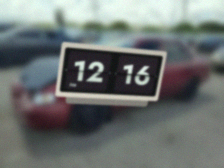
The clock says {"hour": 12, "minute": 16}
